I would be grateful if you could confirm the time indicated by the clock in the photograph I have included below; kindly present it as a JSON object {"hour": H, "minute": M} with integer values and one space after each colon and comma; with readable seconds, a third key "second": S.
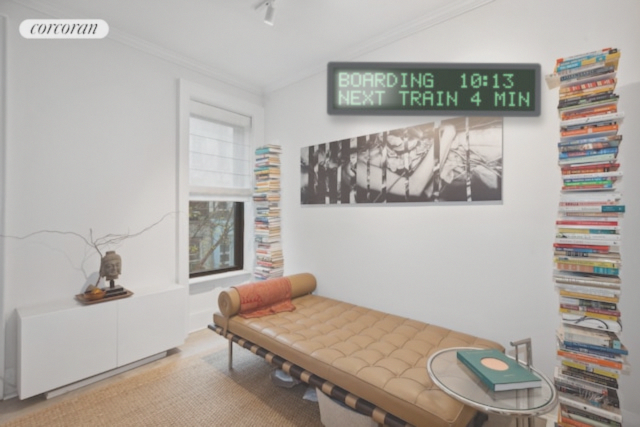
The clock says {"hour": 10, "minute": 13}
